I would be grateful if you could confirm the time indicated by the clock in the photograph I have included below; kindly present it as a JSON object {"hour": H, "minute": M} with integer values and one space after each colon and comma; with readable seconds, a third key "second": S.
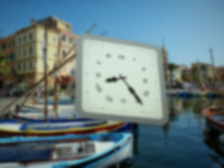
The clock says {"hour": 8, "minute": 24}
